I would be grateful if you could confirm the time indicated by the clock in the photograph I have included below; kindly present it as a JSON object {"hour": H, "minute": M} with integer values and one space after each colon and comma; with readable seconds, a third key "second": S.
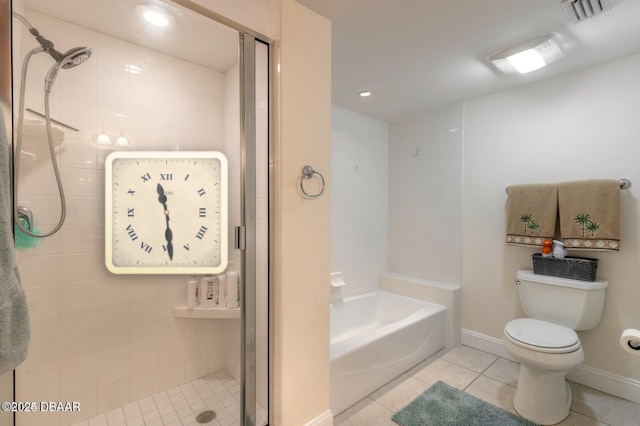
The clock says {"hour": 11, "minute": 29}
